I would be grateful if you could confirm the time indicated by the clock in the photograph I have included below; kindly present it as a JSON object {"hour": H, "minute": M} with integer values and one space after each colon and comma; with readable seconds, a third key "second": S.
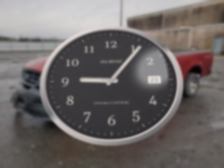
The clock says {"hour": 9, "minute": 6}
